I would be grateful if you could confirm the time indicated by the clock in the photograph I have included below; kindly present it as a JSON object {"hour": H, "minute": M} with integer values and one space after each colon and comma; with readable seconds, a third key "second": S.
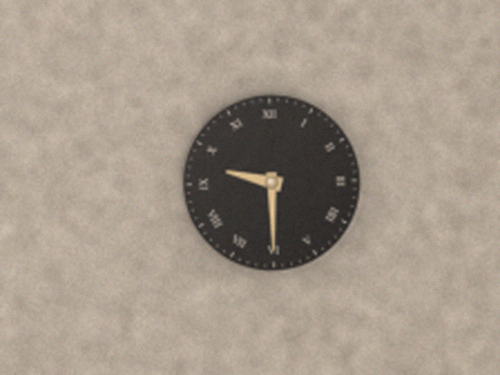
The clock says {"hour": 9, "minute": 30}
